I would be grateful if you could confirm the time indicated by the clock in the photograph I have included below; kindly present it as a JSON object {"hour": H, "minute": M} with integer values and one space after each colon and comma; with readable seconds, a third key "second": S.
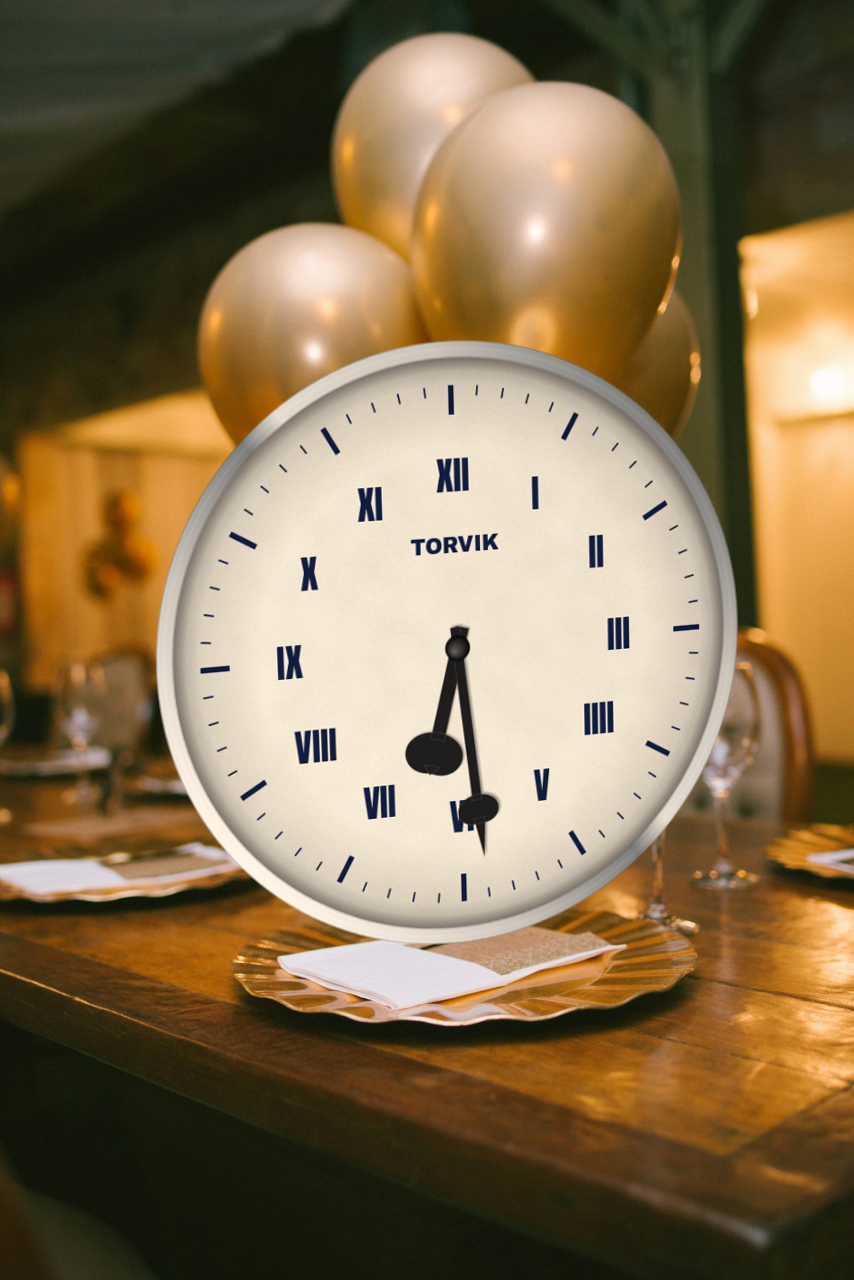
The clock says {"hour": 6, "minute": 29}
